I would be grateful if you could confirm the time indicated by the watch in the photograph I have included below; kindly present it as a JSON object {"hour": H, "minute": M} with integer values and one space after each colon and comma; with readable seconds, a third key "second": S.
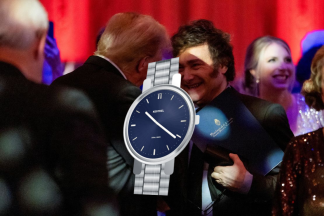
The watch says {"hour": 10, "minute": 21}
